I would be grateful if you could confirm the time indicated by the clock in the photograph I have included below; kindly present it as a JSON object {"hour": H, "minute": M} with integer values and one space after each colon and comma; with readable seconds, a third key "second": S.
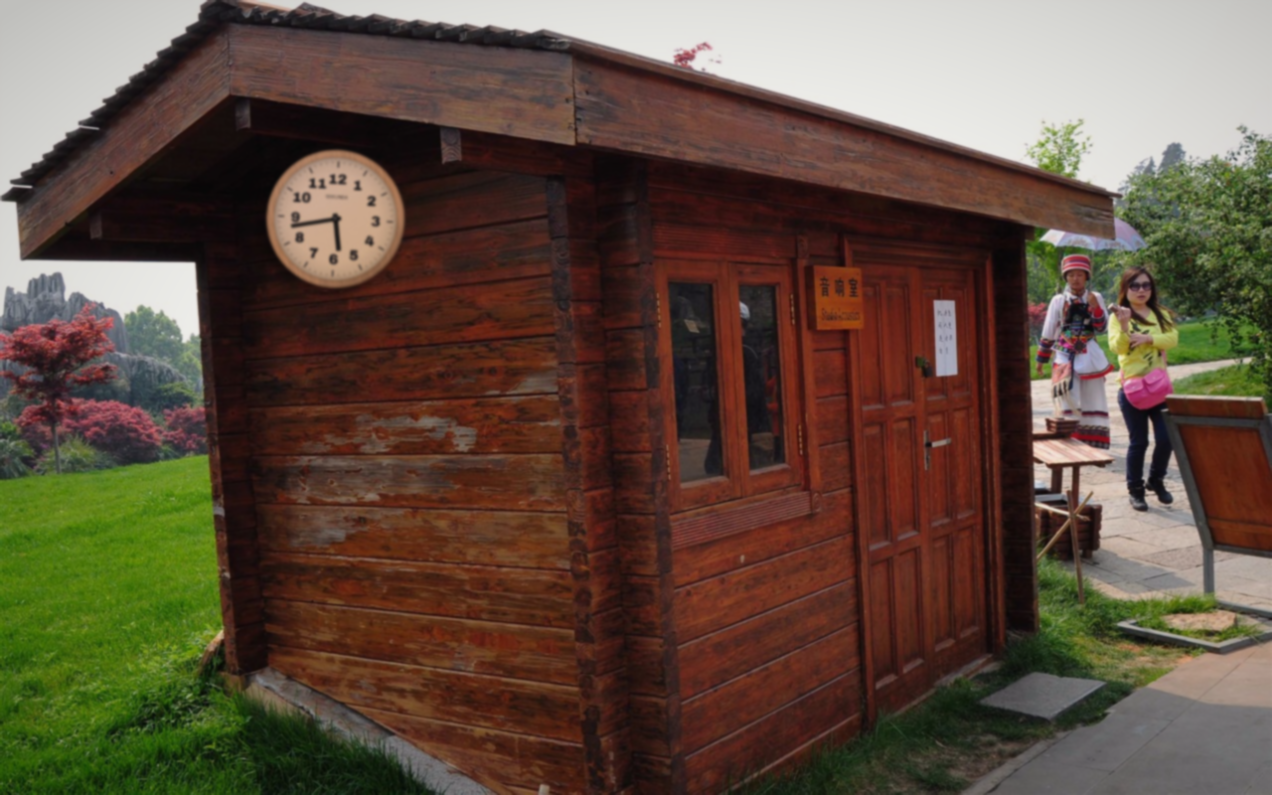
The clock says {"hour": 5, "minute": 43}
